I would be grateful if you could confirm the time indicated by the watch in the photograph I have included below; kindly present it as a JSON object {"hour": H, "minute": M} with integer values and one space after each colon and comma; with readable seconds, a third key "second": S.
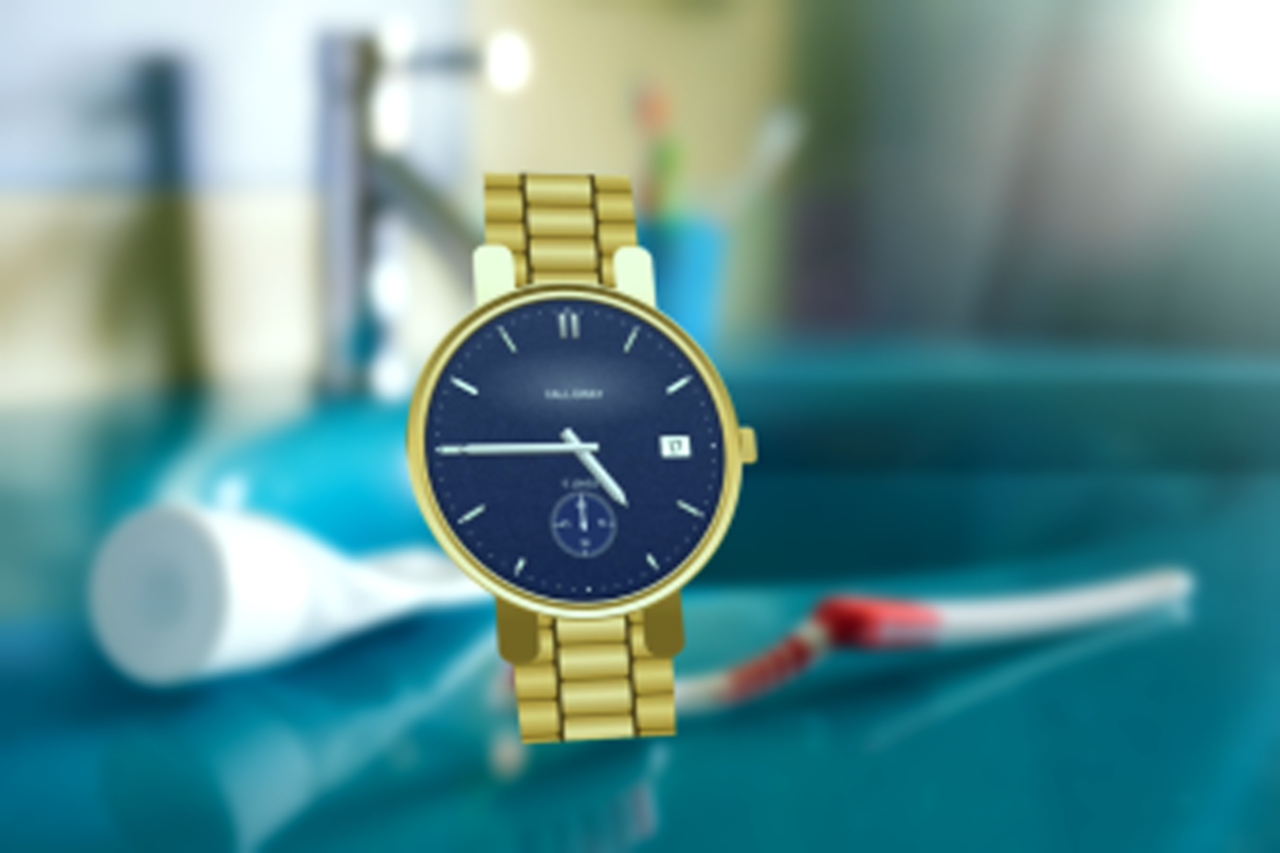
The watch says {"hour": 4, "minute": 45}
